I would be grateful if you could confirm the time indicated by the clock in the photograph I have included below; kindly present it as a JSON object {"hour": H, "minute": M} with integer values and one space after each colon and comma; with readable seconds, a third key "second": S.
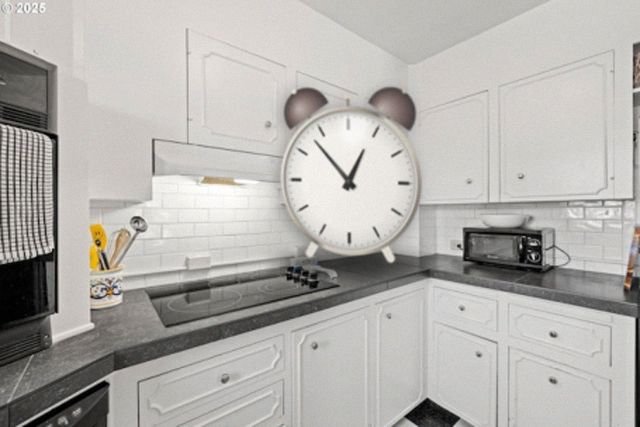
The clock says {"hour": 12, "minute": 53}
